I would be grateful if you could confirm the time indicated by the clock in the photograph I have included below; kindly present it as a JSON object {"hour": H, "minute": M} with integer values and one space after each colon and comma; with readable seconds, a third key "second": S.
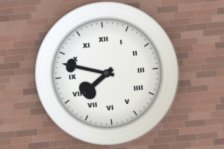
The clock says {"hour": 7, "minute": 48}
